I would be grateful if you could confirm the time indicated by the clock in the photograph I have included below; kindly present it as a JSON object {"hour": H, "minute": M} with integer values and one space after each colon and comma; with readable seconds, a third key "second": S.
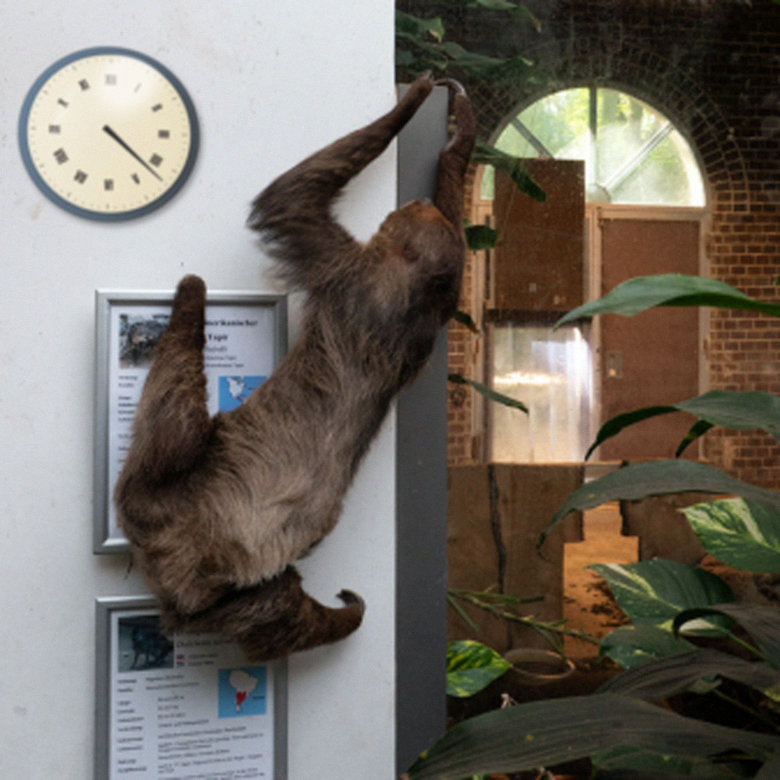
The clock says {"hour": 4, "minute": 22}
